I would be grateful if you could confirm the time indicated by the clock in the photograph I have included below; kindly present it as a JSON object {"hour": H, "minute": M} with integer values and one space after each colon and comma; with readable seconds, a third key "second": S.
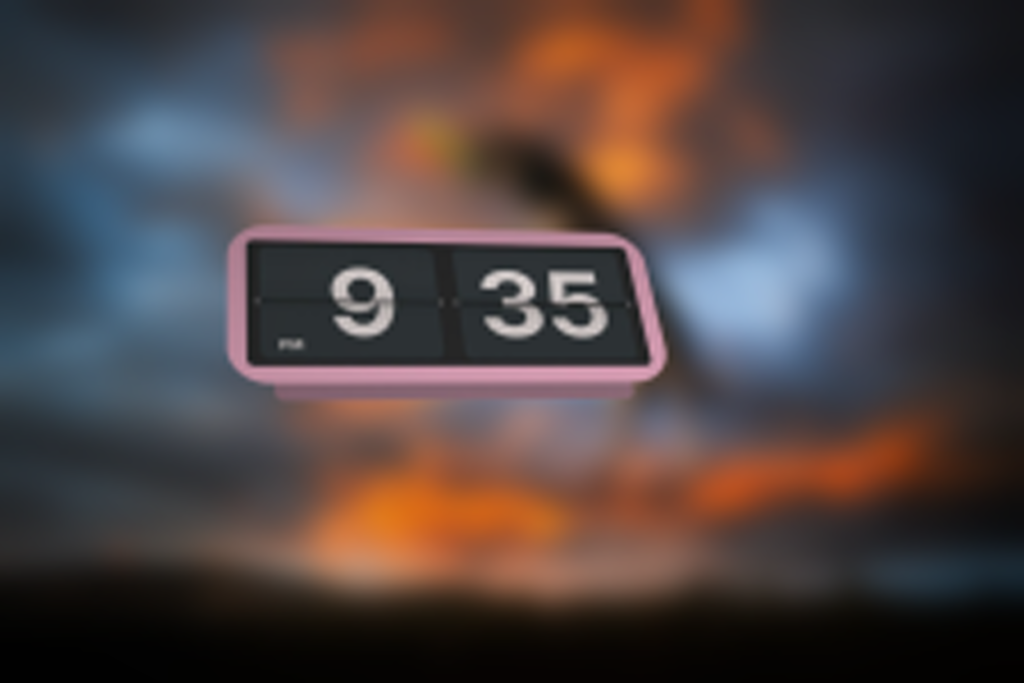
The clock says {"hour": 9, "minute": 35}
